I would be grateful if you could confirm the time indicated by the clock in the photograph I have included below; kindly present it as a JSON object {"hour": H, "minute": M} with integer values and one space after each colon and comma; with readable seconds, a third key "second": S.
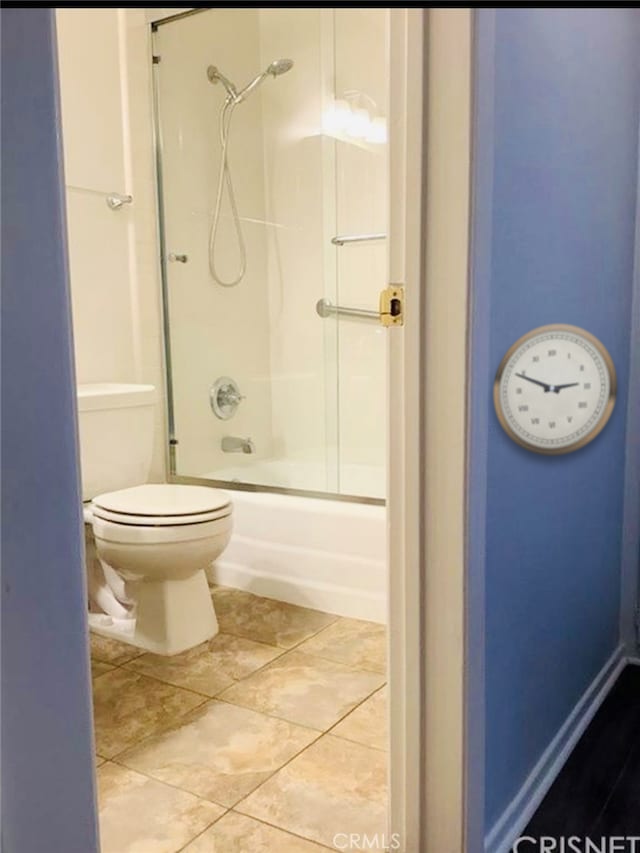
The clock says {"hour": 2, "minute": 49}
